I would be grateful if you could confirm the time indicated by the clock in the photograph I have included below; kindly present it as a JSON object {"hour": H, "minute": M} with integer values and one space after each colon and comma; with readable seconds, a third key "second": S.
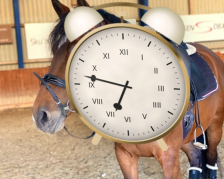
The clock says {"hour": 6, "minute": 47}
